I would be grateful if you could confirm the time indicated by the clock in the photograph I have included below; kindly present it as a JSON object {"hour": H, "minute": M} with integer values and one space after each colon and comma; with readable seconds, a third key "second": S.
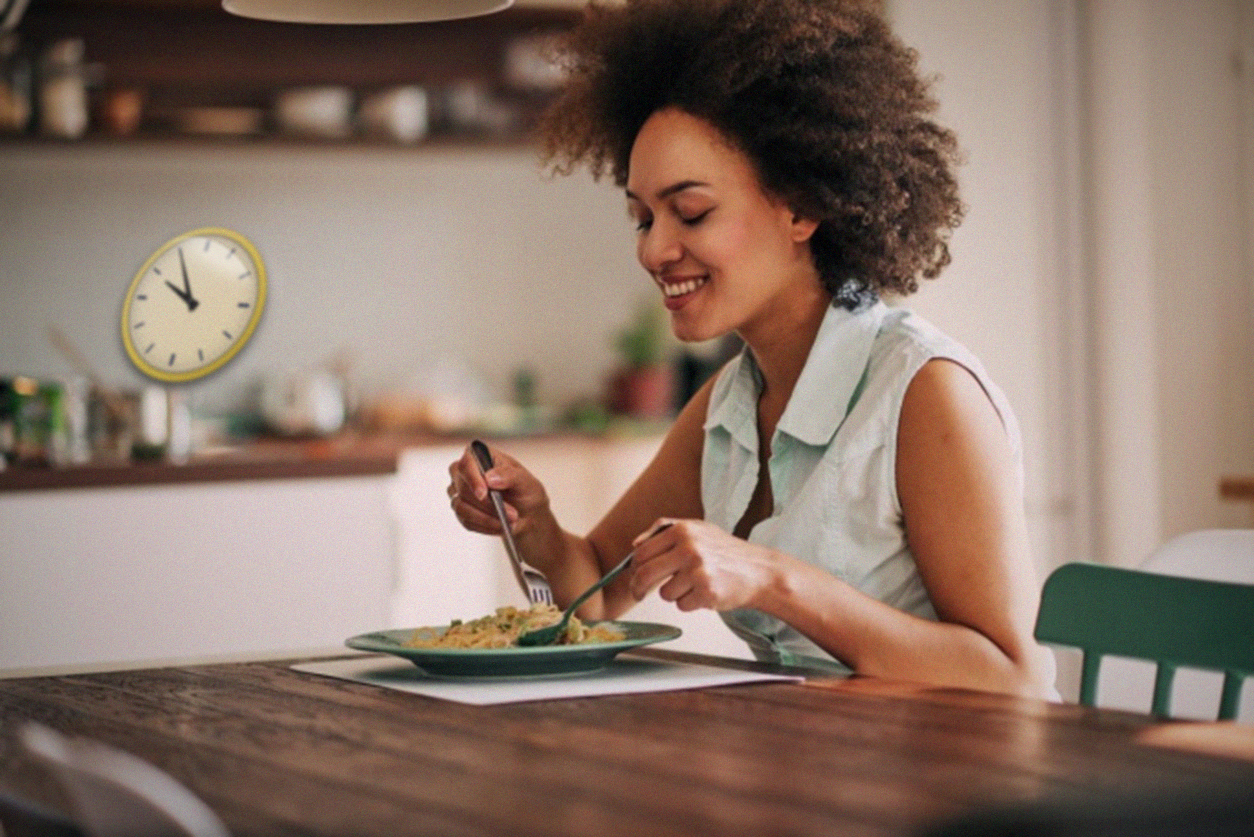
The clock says {"hour": 9, "minute": 55}
